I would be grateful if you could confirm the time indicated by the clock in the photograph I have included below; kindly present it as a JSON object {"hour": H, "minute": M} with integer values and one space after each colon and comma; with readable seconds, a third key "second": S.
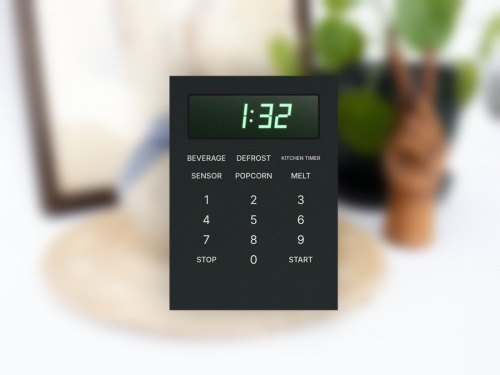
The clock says {"hour": 1, "minute": 32}
